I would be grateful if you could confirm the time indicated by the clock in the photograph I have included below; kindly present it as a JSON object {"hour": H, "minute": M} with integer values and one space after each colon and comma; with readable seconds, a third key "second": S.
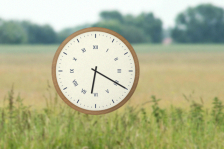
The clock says {"hour": 6, "minute": 20}
